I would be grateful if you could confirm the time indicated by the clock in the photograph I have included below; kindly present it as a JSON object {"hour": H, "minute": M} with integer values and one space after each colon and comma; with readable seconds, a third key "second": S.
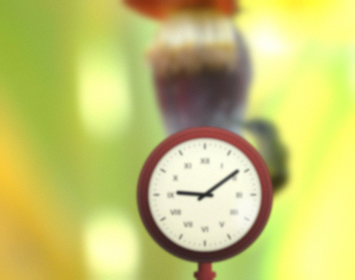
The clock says {"hour": 9, "minute": 9}
